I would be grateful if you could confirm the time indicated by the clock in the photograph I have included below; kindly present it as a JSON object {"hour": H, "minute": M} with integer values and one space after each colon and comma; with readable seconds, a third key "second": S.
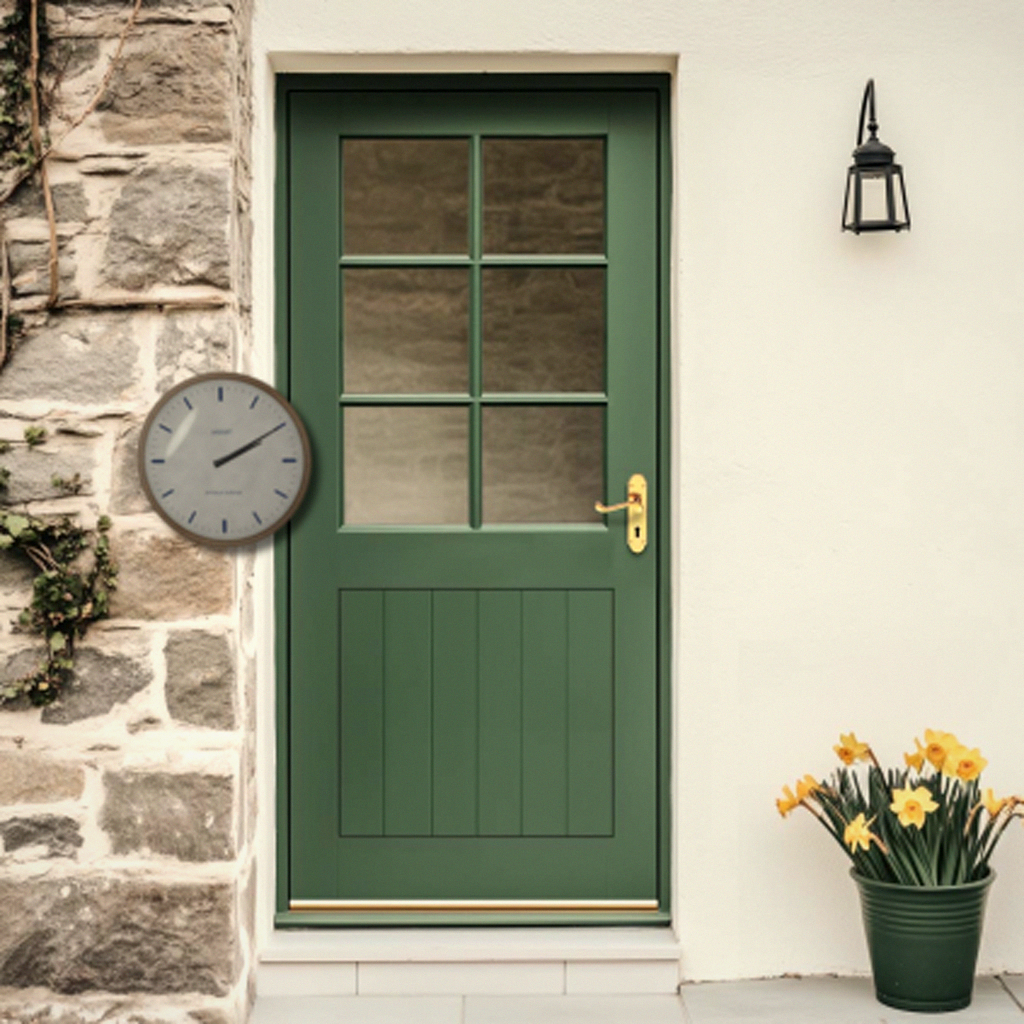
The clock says {"hour": 2, "minute": 10}
